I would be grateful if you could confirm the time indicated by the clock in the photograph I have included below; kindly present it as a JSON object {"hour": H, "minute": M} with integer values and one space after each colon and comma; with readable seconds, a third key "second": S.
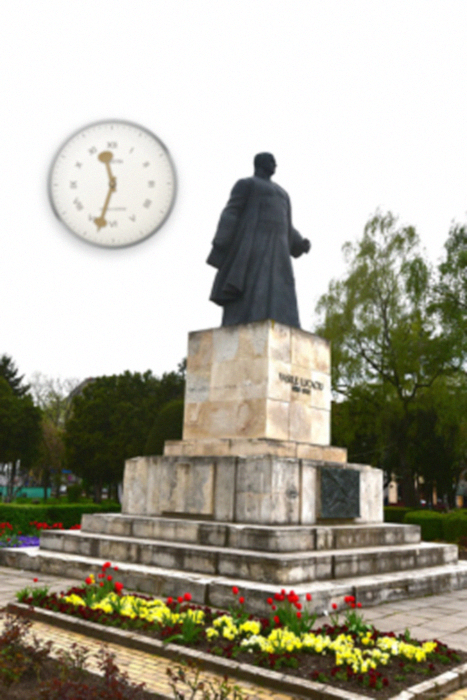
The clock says {"hour": 11, "minute": 33}
